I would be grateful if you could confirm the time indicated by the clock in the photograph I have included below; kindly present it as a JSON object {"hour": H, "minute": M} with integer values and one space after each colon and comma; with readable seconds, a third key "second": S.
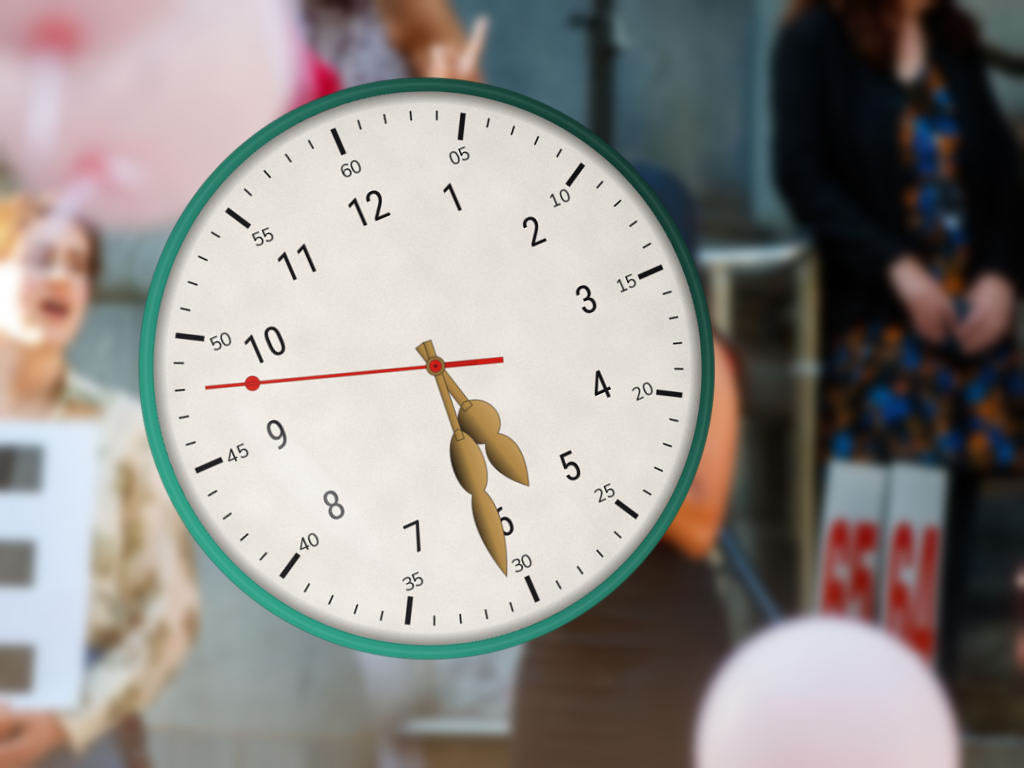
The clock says {"hour": 5, "minute": 30, "second": 48}
